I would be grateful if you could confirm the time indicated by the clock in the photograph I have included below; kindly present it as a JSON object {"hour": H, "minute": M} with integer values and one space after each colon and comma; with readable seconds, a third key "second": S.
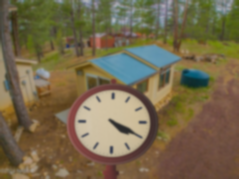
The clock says {"hour": 4, "minute": 20}
